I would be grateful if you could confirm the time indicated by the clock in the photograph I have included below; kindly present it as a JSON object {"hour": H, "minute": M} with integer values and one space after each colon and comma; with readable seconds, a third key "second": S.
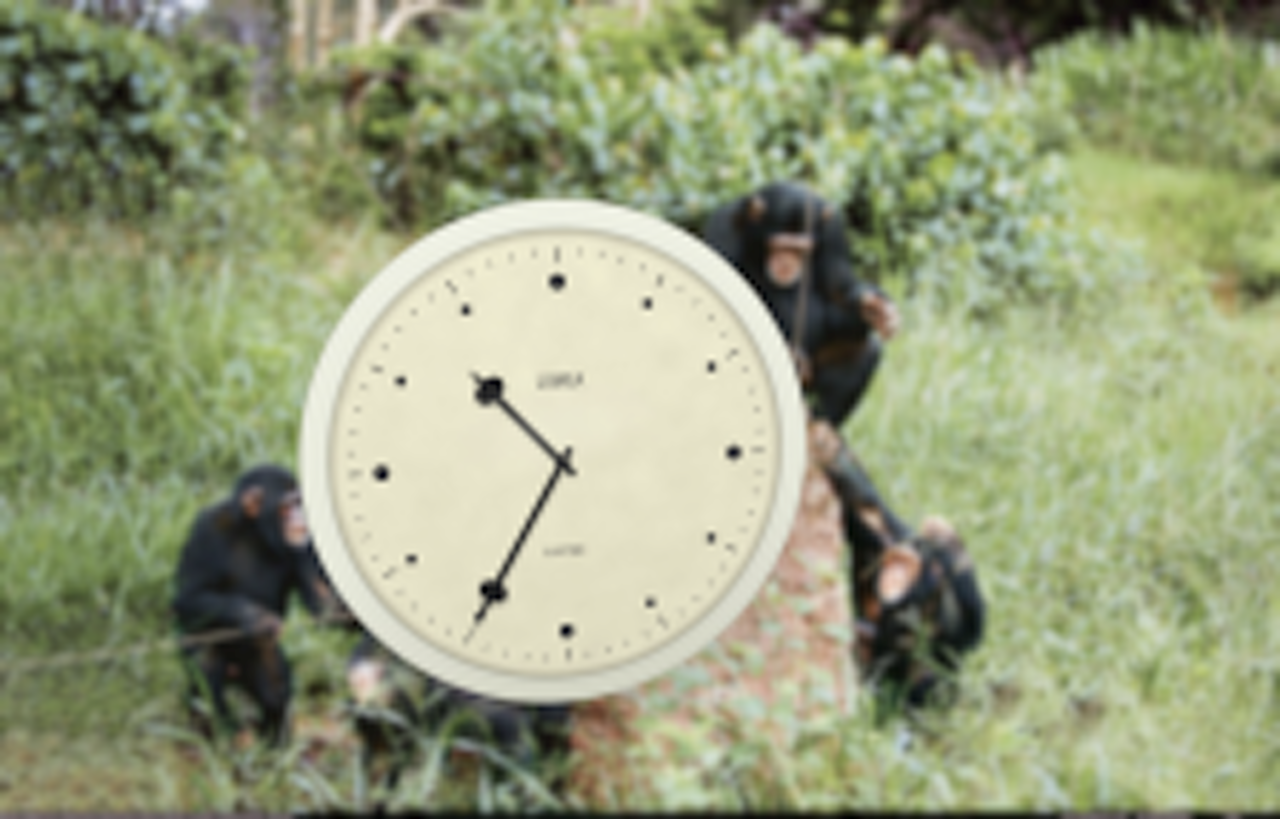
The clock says {"hour": 10, "minute": 35}
